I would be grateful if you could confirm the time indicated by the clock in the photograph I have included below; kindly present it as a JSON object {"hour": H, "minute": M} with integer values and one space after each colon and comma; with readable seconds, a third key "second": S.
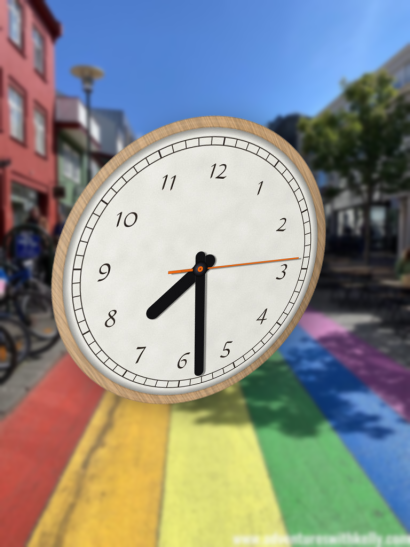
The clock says {"hour": 7, "minute": 28, "second": 14}
